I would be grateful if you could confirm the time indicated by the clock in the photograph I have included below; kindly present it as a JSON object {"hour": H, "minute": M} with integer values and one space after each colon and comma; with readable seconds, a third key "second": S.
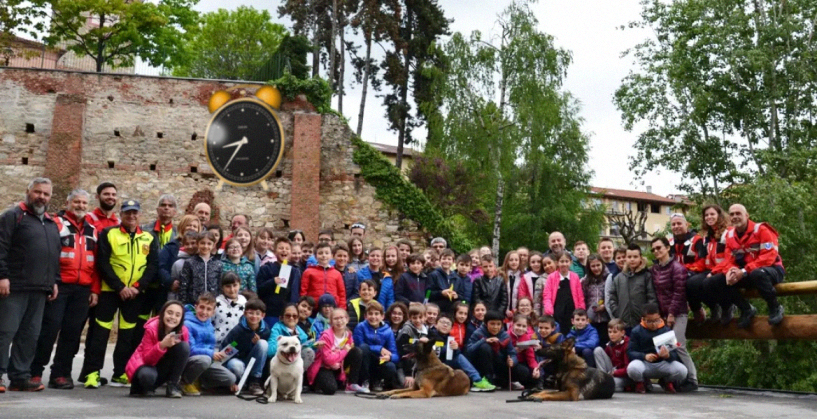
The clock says {"hour": 8, "minute": 36}
